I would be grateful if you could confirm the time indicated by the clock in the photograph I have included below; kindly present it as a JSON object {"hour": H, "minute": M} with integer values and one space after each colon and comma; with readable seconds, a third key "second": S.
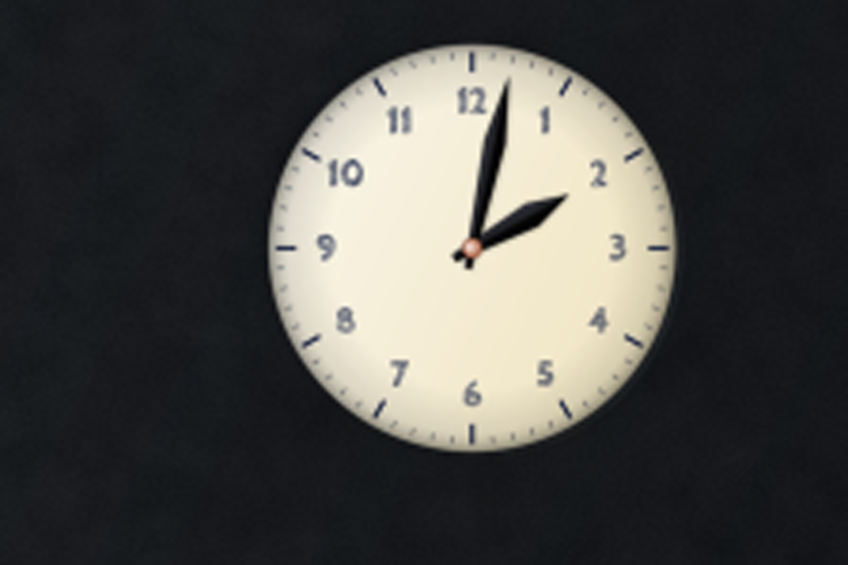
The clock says {"hour": 2, "minute": 2}
